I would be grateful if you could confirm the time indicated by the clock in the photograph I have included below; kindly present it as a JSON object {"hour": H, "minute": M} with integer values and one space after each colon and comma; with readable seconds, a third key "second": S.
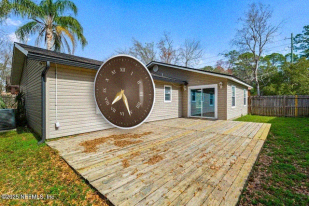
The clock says {"hour": 7, "minute": 26}
